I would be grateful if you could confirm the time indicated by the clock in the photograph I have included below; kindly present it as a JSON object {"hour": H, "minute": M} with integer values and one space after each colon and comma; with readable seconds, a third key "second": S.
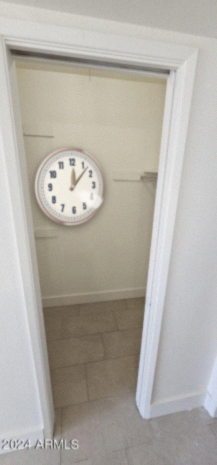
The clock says {"hour": 12, "minute": 7}
